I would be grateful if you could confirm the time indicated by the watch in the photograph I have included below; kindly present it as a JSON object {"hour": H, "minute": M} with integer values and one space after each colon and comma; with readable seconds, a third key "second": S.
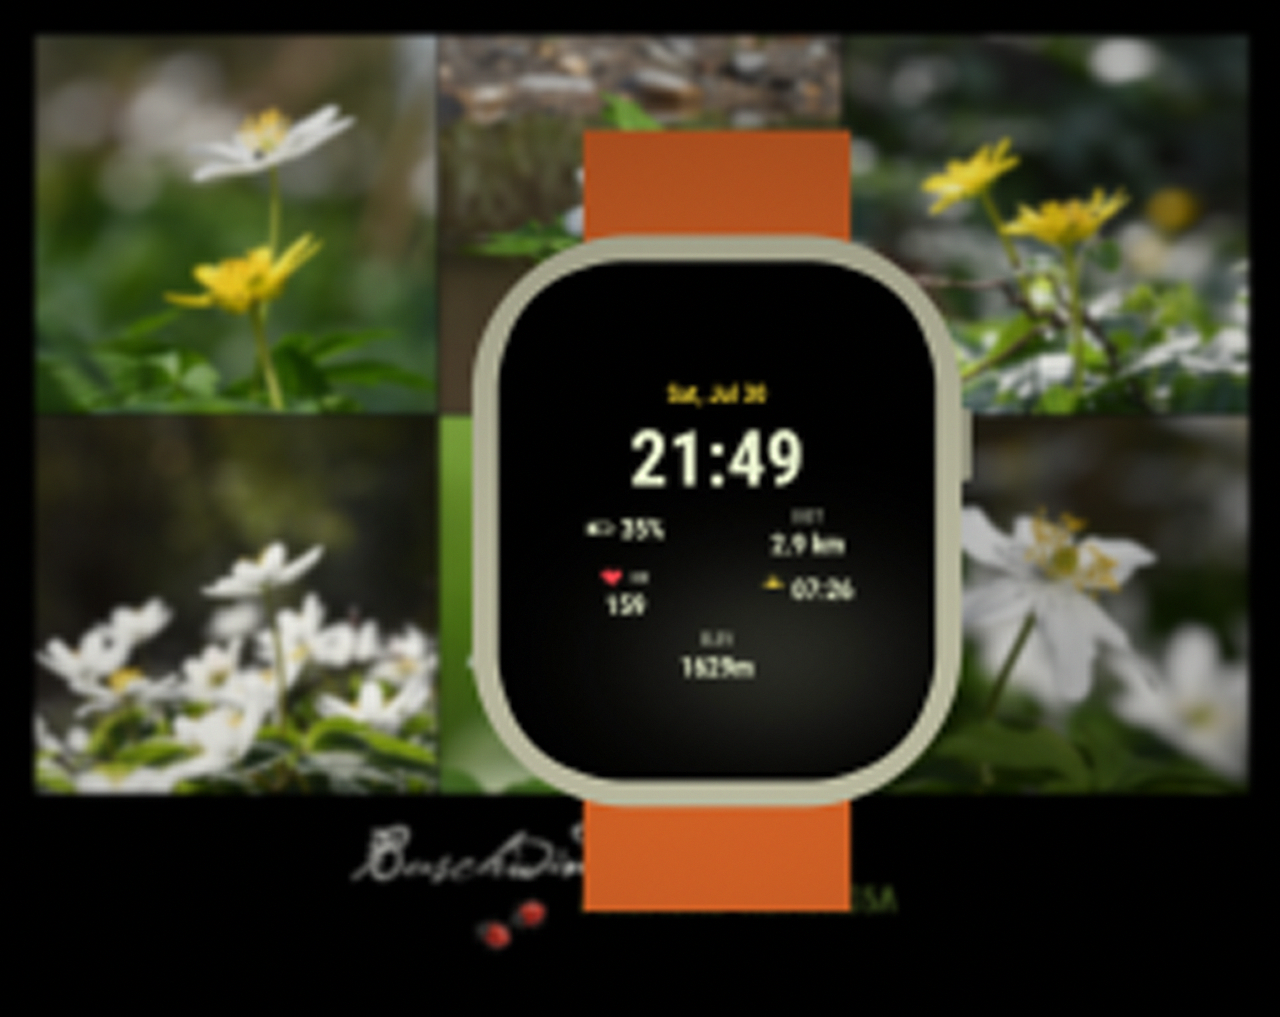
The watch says {"hour": 21, "minute": 49}
